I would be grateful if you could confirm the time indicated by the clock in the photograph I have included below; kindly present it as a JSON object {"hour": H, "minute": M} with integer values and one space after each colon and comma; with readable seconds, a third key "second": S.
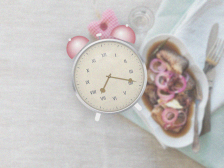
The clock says {"hour": 7, "minute": 19}
